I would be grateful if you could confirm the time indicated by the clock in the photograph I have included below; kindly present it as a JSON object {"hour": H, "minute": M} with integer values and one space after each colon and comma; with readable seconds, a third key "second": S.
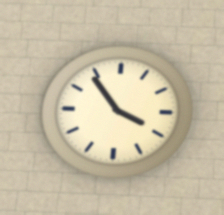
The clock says {"hour": 3, "minute": 54}
